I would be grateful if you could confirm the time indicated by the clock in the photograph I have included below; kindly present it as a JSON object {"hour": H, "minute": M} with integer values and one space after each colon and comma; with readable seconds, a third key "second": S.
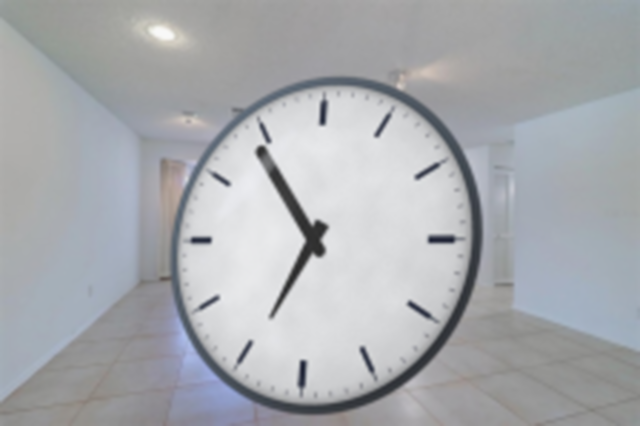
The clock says {"hour": 6, "minute": 54}
